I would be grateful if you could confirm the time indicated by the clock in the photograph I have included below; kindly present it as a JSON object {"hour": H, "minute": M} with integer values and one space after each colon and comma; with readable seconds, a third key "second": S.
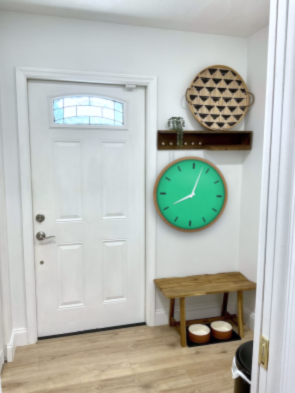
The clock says {"hour": 8, "minute": 3}
